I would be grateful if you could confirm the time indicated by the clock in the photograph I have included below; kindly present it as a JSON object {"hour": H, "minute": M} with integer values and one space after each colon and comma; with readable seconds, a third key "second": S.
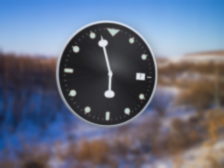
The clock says {"hour": 5, "minute": 57}
